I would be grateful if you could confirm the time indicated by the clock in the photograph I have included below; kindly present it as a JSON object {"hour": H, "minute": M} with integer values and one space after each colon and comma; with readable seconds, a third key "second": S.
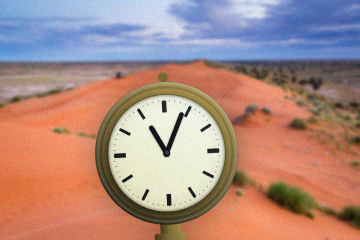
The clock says {"hour": 11, "minute": 4}
